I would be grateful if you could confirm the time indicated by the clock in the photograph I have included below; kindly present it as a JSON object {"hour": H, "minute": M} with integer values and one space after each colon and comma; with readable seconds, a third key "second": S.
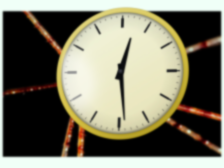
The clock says {"hour": 12, "minute": 29}
